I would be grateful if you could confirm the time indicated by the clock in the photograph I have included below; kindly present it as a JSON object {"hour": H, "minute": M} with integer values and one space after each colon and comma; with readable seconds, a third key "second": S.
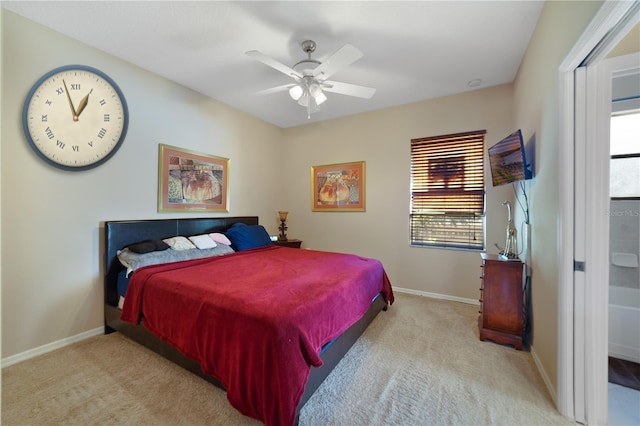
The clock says {"hour": 12, "minute": 57}
